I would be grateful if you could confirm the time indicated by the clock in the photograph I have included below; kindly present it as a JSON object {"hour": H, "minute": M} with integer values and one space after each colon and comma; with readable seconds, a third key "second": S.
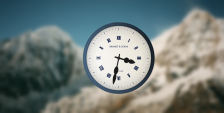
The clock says {"hour": 3, "minute": 32}
